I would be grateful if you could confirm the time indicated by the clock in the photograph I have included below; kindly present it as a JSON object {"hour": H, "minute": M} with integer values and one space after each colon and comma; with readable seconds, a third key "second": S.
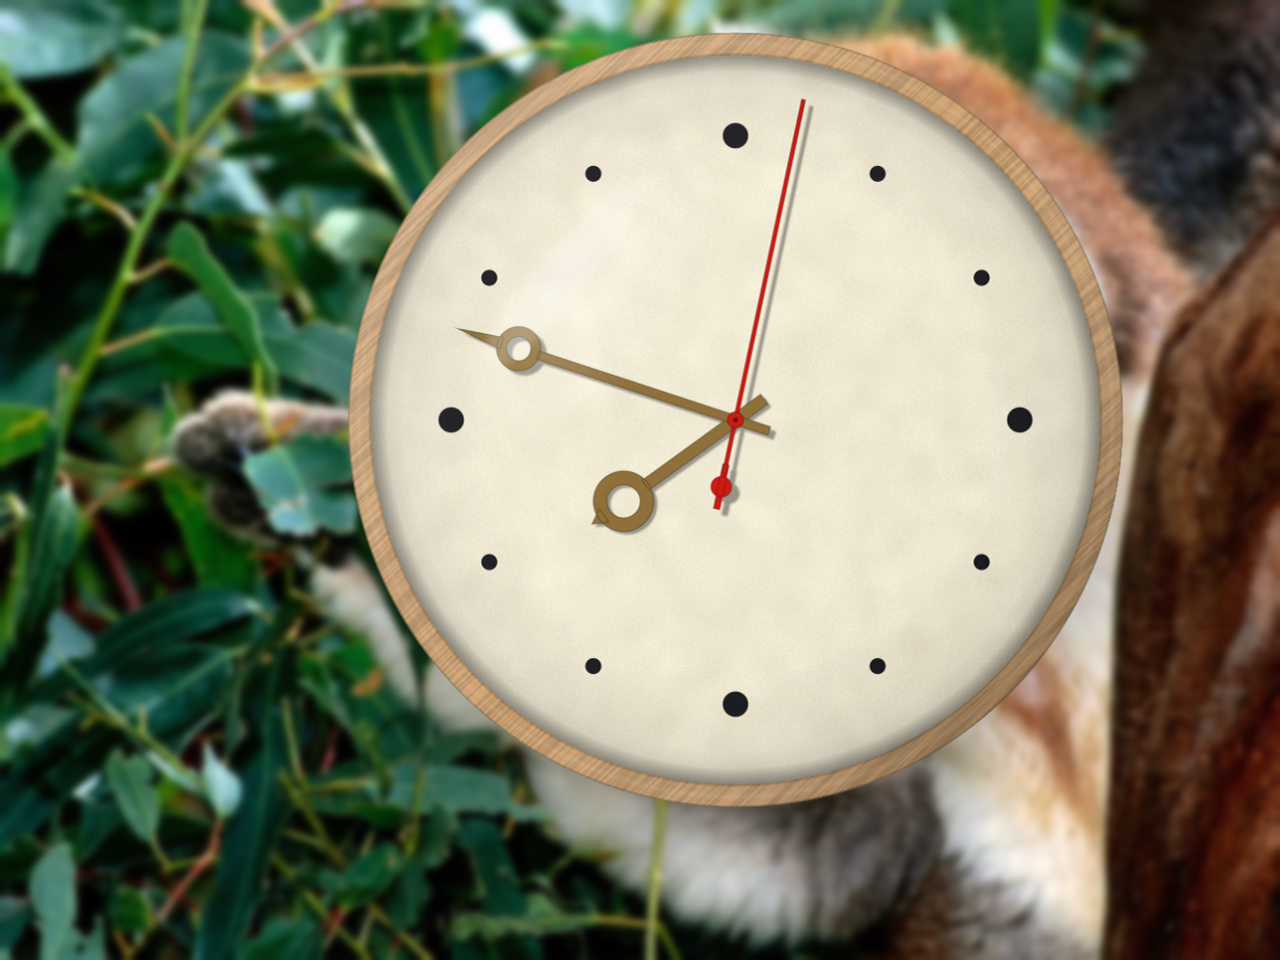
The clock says {"hour": 7, "minute": 48, "second": 2}
